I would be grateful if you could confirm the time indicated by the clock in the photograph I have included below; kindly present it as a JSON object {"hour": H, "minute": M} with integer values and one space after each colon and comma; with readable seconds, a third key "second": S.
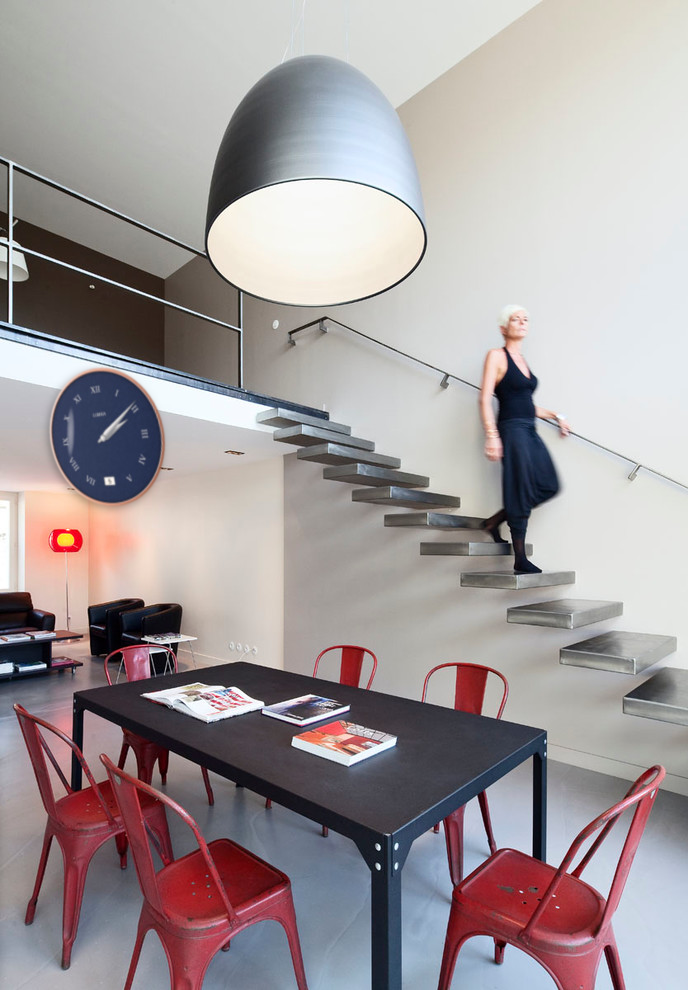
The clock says {"hour": 2, "minute": 9}
